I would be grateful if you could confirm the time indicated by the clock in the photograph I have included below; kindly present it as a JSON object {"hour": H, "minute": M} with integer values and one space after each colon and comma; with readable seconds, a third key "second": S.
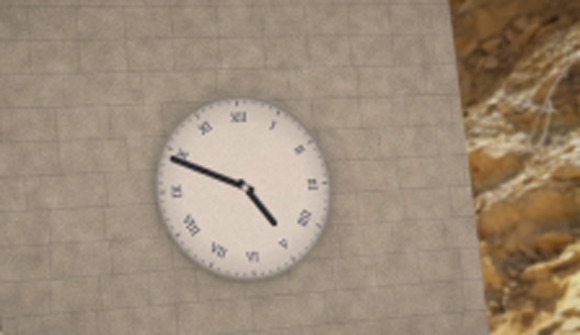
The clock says {"hour": 4, "minute": 49}
